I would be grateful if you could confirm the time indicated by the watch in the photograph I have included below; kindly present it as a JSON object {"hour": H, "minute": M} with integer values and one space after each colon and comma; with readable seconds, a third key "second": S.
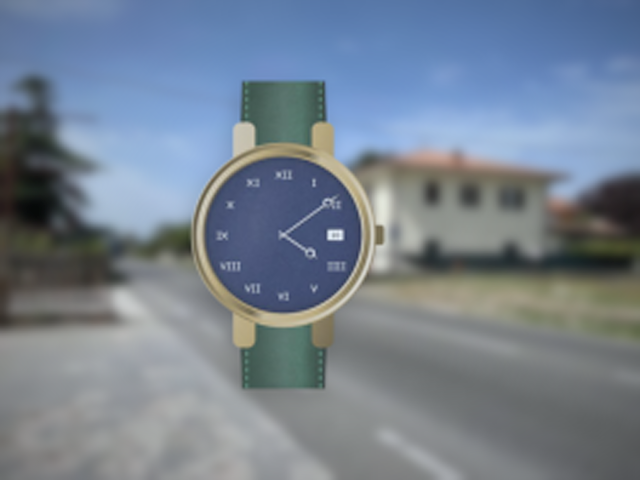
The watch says {"hour": 4, "minute": 9}
